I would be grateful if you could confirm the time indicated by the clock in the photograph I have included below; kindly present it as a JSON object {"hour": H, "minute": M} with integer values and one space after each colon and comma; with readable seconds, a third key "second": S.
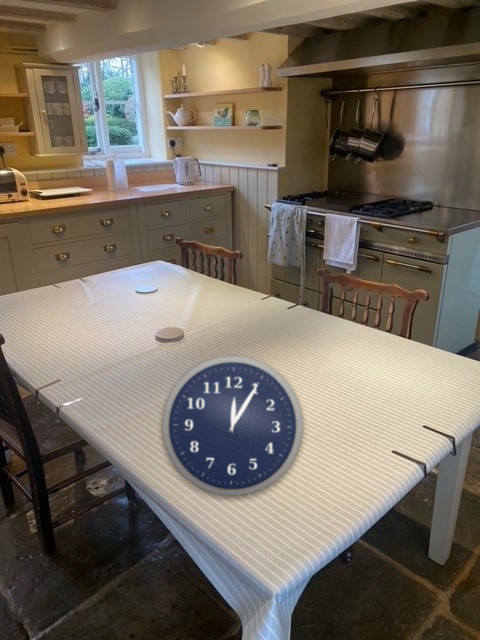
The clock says {"hour": 12, "minute": 5}
